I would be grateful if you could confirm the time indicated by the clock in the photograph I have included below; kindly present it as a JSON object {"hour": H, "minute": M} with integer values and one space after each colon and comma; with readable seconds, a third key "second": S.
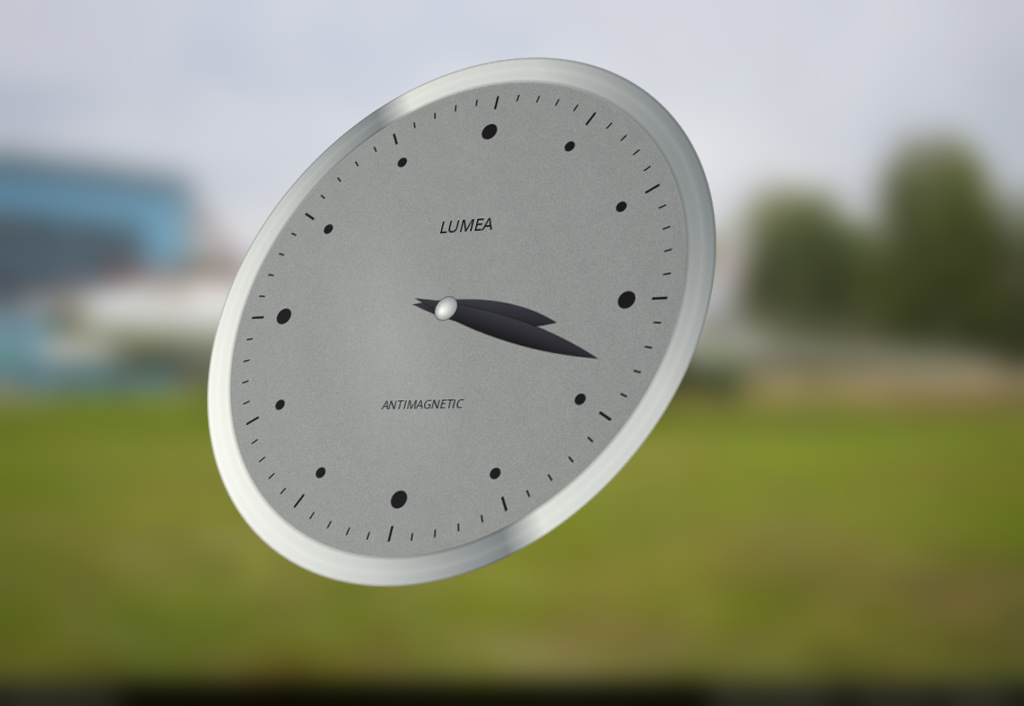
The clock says {"hour": 3, "minute": 18}
